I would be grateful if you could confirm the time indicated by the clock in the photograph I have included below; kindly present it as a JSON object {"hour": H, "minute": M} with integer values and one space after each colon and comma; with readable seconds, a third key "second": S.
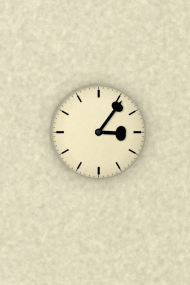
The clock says {"hour": 3, "minute": 6}
